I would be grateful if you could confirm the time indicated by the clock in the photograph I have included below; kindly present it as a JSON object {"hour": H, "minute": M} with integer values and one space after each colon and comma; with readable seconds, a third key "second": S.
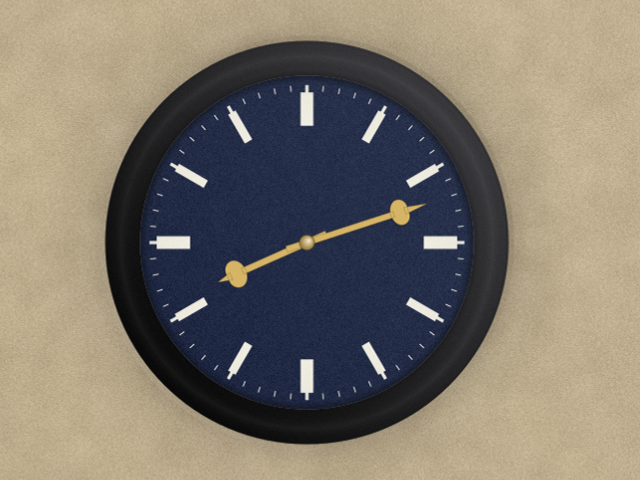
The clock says {"hour": 8, "minute": 12}
